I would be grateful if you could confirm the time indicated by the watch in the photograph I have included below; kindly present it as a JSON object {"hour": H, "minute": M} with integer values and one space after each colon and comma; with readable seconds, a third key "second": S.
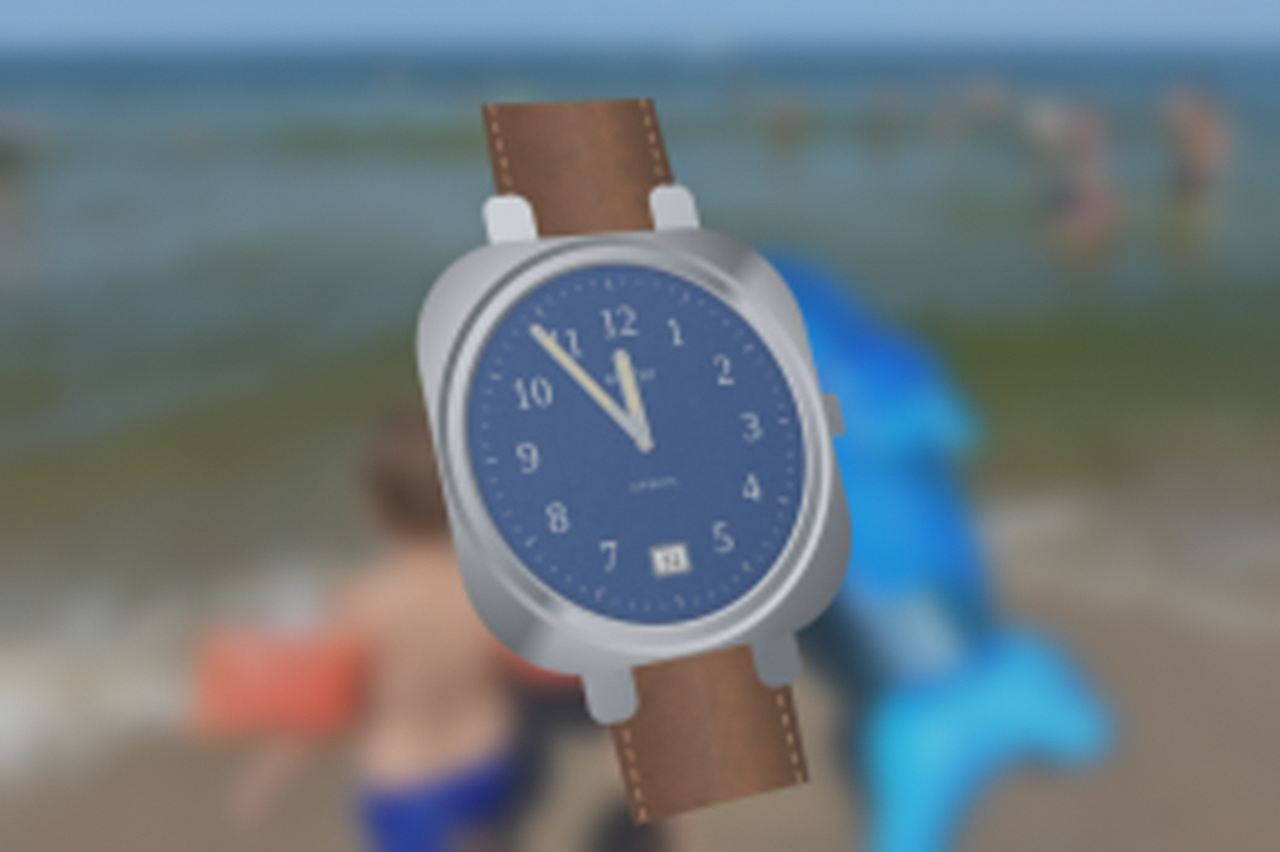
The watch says {"hour": 11, "minute": 54}
